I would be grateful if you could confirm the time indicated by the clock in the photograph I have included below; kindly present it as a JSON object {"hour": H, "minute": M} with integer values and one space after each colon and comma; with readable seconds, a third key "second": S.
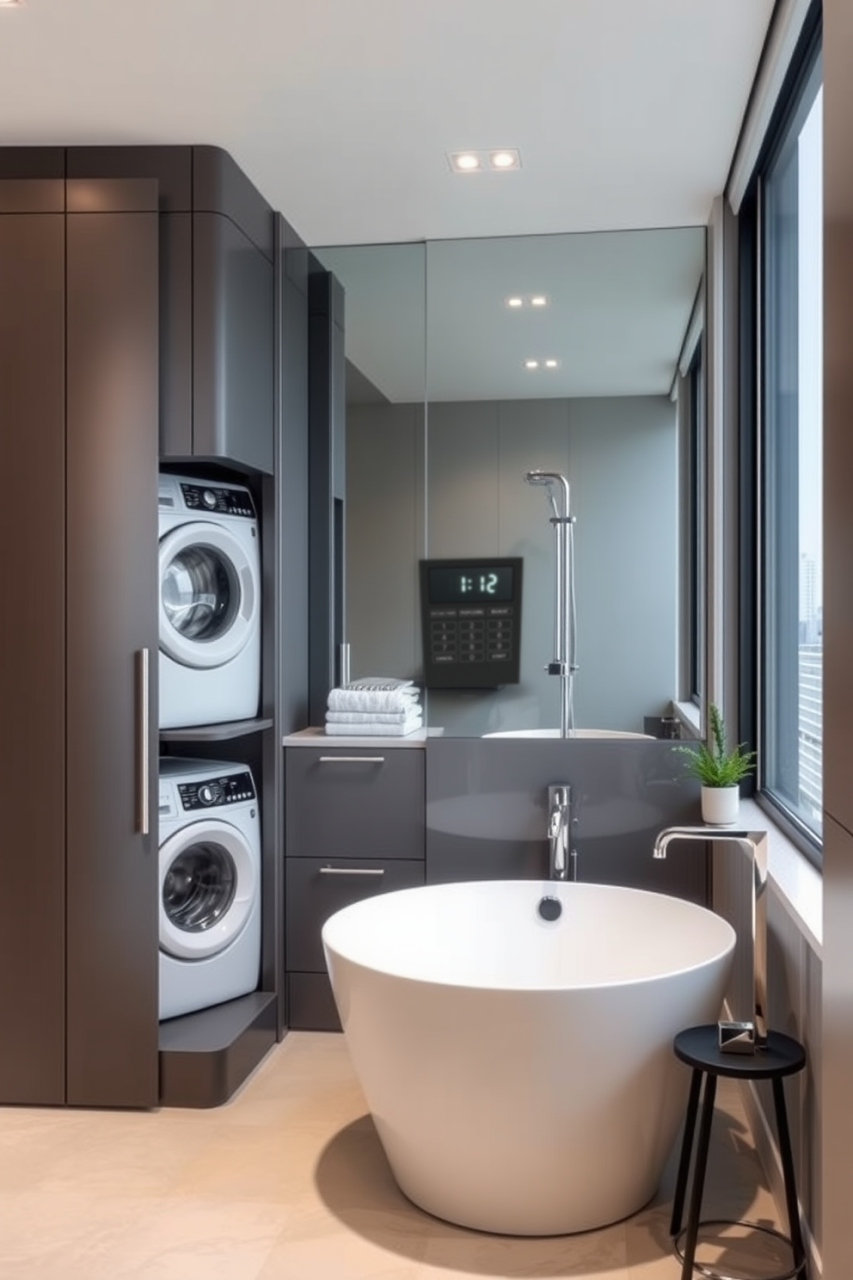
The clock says {"hour": 1, "minute": 12}
